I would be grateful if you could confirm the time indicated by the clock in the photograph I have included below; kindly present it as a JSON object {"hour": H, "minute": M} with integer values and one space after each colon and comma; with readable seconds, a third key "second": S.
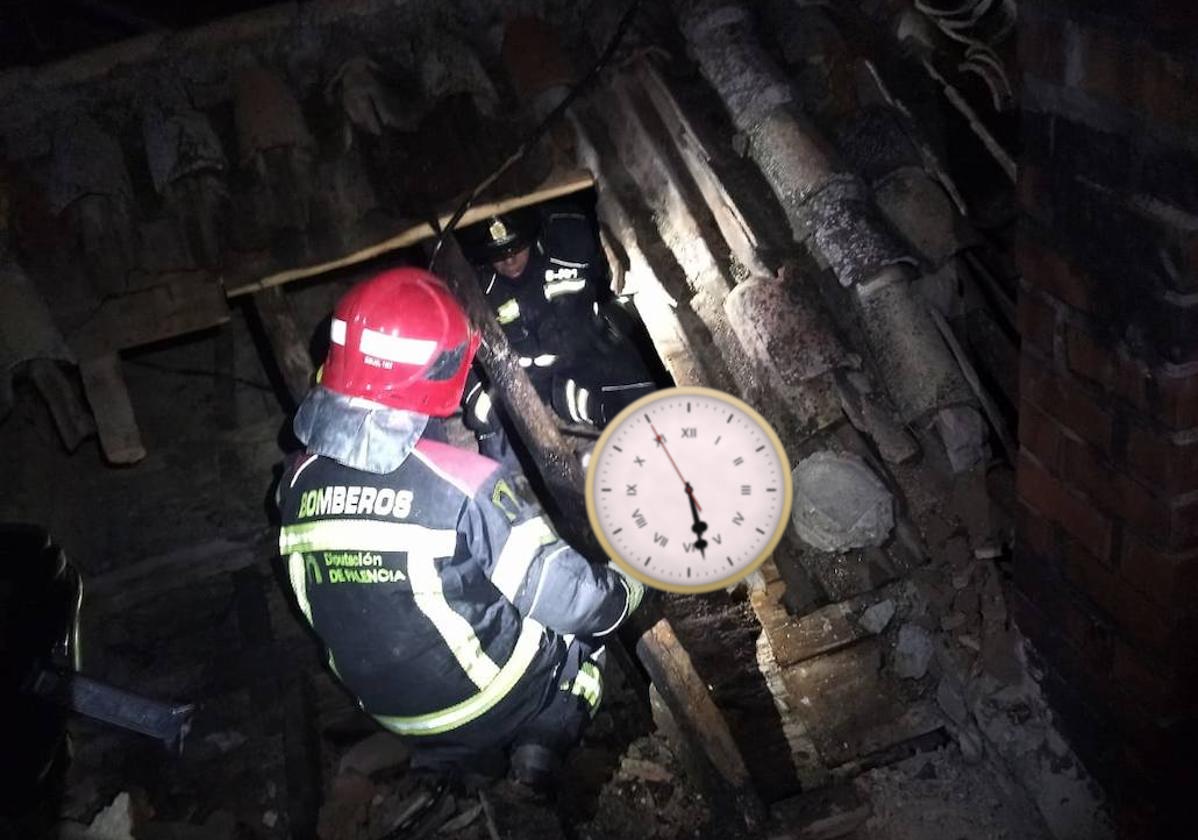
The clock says {"hour": 5, "minute": 27, "second": 55}
